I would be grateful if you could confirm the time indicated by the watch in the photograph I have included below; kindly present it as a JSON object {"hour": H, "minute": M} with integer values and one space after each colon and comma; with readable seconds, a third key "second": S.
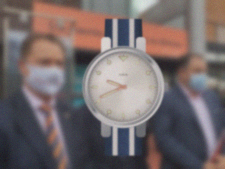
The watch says {"hour": 9, "minute": 41}
